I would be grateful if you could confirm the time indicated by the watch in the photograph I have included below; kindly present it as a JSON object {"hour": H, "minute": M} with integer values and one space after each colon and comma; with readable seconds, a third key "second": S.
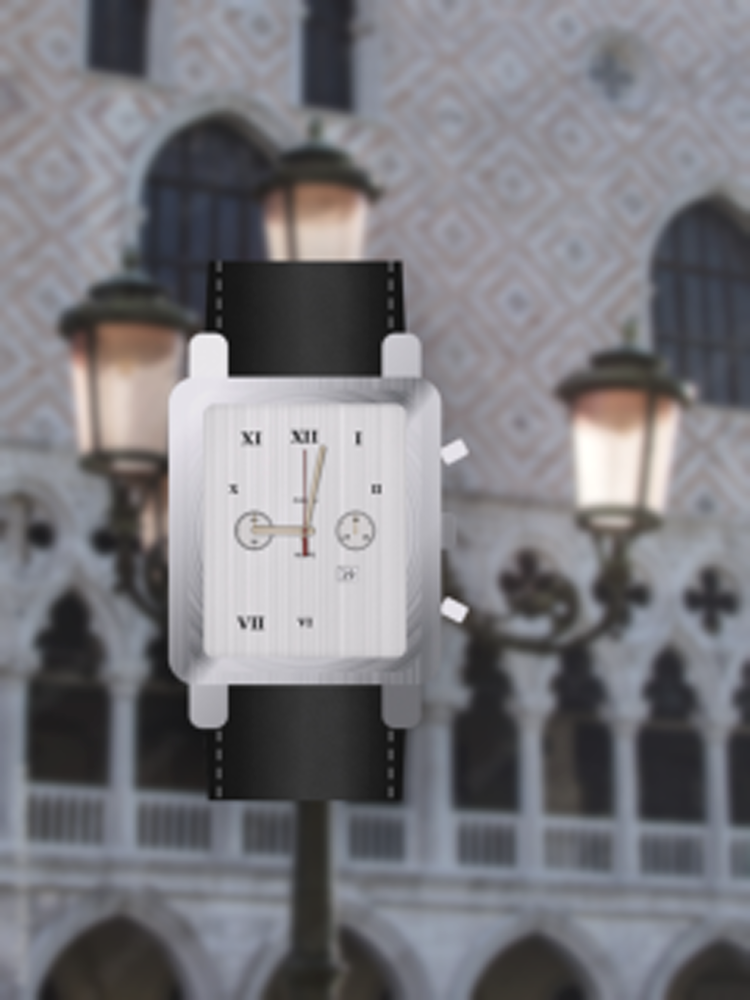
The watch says {"hour": 9, "minute": 2}
